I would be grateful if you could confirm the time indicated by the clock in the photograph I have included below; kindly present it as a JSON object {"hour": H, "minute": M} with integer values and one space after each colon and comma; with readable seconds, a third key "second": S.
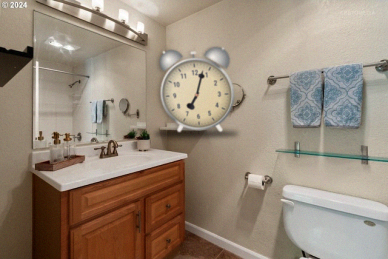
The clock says {"hour": 7, "minute": 3}
